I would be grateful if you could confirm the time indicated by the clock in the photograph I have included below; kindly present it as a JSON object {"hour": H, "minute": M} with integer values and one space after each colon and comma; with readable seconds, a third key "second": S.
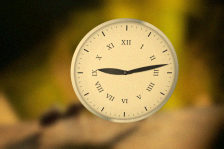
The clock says {"hour": 9, "minute": 13}
